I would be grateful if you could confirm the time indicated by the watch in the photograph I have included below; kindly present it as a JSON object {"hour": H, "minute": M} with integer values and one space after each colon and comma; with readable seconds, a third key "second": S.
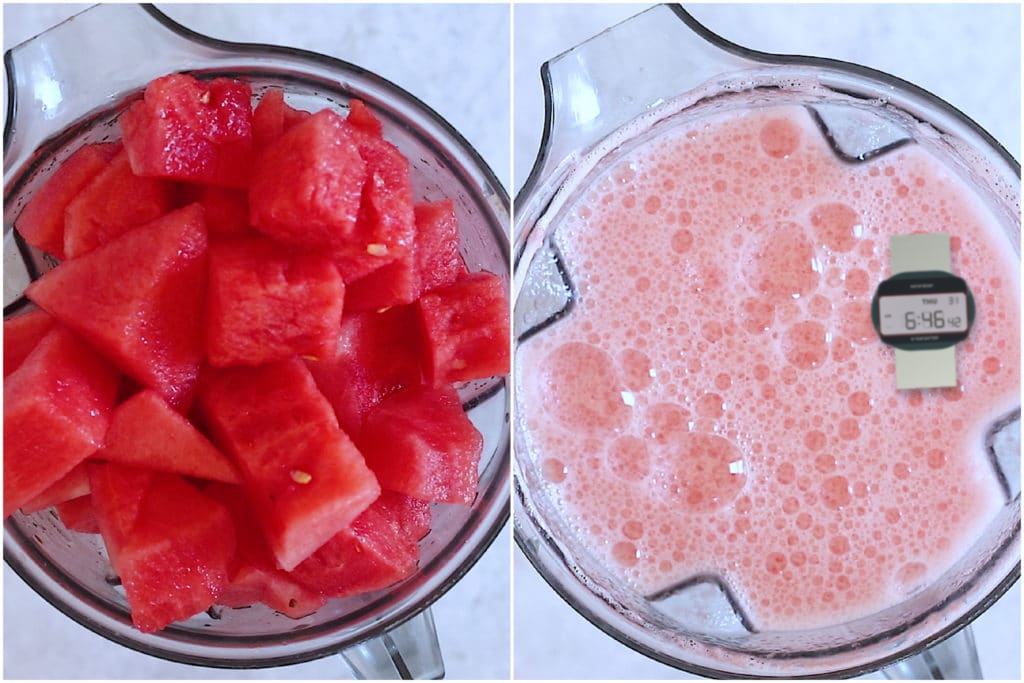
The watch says {"hour": 6, "minute": 46}
